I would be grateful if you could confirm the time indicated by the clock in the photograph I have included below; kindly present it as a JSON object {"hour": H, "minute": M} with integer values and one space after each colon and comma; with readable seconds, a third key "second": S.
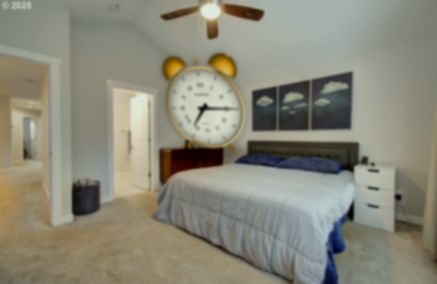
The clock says {"hour": 7, "minute": 15}
